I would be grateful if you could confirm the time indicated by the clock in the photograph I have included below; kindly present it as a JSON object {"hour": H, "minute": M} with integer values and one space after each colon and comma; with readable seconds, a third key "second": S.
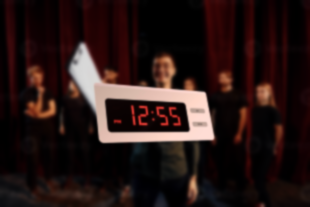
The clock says {"hour": 12, "minute": 55}
